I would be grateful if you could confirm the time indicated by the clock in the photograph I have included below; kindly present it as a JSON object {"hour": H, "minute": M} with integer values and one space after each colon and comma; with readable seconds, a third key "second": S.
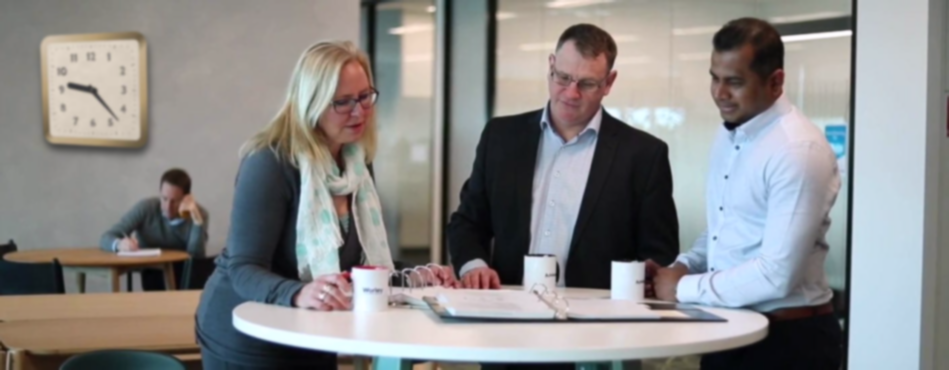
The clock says {"hour": 9, "minute": 23}
